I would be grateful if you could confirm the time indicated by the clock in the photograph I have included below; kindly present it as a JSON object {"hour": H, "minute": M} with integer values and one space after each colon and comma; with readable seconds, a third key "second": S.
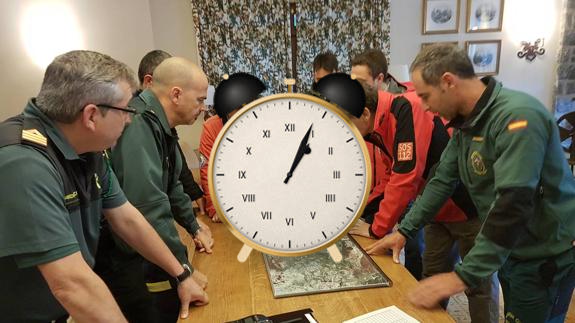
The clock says {"hour": 1, "minute": 4}
